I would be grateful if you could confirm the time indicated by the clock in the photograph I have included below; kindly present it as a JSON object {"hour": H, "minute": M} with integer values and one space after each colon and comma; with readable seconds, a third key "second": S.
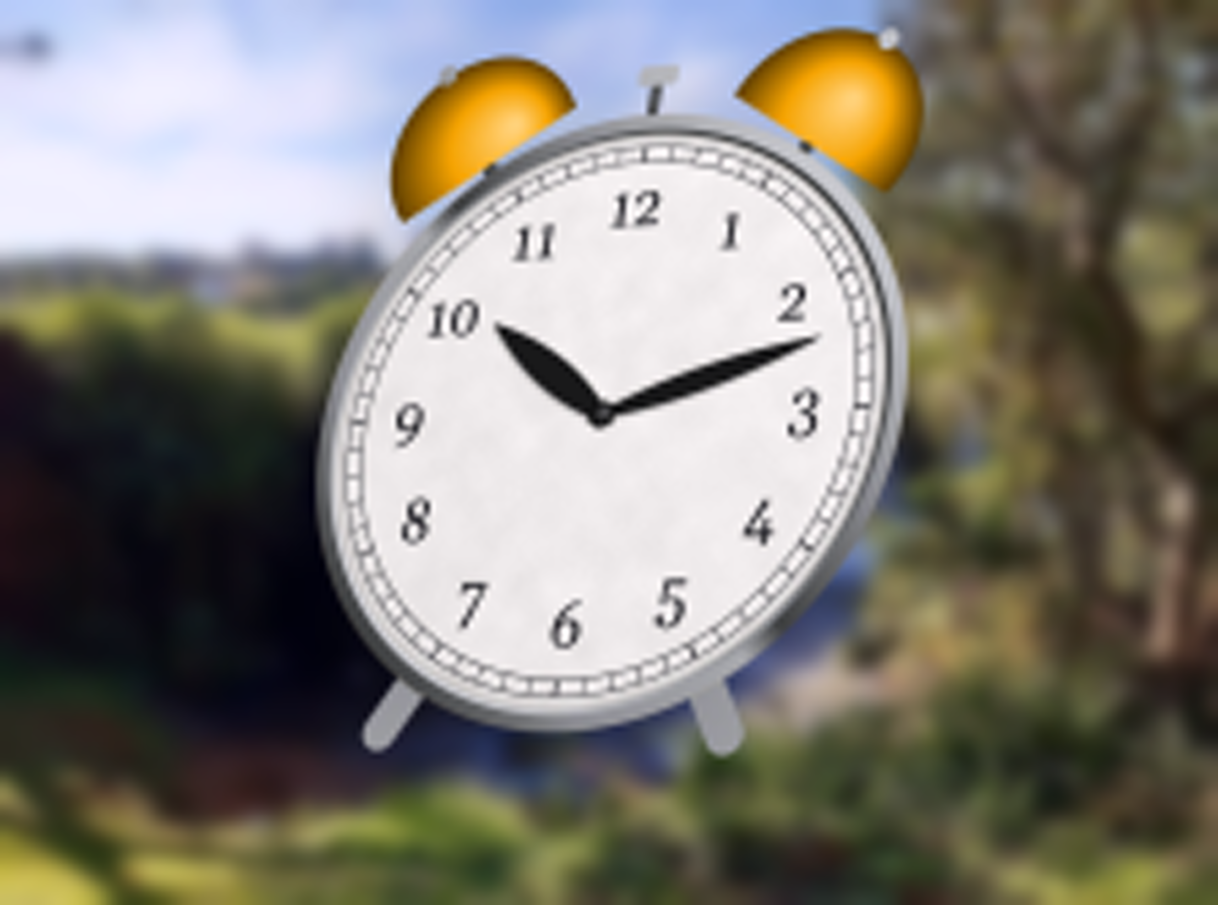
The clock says {"hour": 10, "minute": 12}
